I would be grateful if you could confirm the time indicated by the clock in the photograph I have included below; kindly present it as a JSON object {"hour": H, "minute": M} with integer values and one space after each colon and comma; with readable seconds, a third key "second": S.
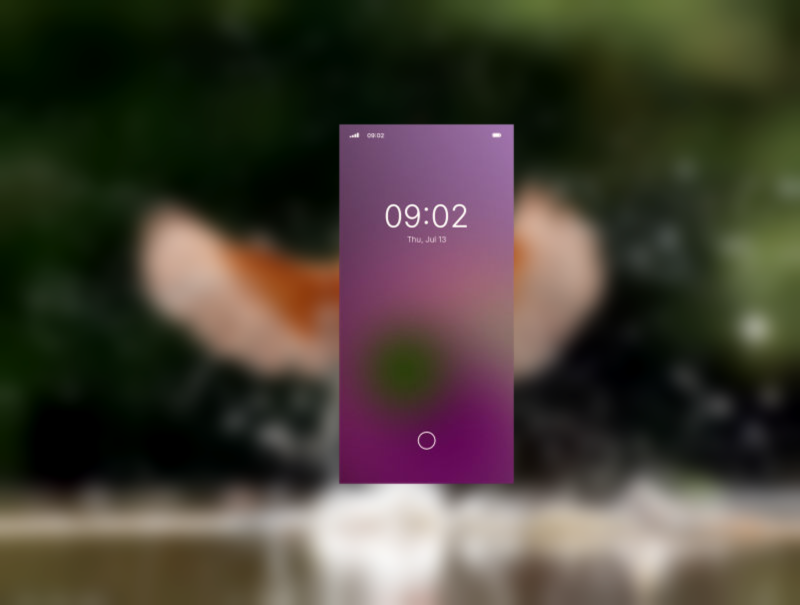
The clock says {"hour": 9, "minute": 2}
